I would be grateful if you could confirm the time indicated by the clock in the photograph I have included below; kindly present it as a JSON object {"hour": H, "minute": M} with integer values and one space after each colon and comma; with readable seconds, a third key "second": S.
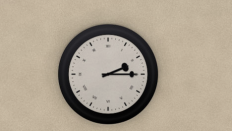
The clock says {"hour": 2, "minute": 15}
